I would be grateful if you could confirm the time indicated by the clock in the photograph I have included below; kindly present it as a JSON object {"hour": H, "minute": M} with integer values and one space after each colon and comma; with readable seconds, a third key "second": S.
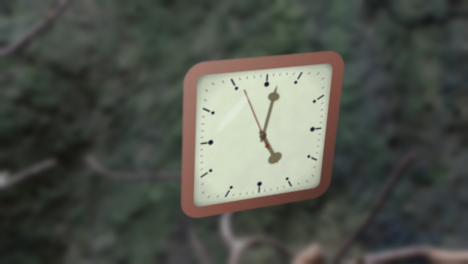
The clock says {"hour": 5, "minute": 1, "second": 56}
